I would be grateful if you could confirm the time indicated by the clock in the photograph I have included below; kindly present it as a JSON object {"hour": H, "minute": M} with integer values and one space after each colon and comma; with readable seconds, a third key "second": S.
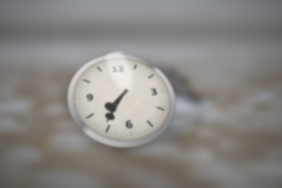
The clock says {"hour": 7, "minute": 36}
